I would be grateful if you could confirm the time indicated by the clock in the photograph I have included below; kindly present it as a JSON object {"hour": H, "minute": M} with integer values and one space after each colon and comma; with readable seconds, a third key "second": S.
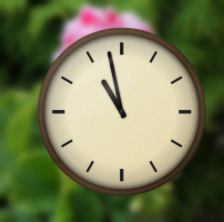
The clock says {"hour": 10, "minute": 58}
